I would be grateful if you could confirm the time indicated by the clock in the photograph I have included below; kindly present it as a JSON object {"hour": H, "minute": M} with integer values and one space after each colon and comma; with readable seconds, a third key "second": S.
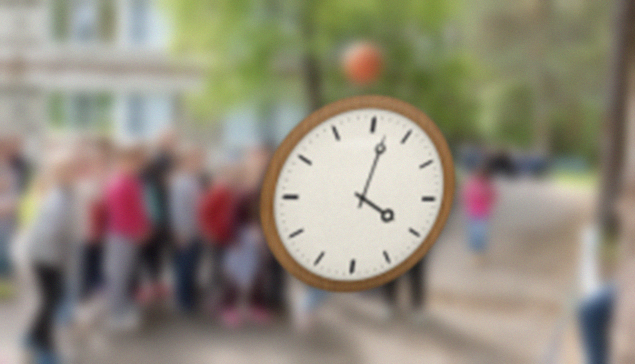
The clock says {"hour": 4, "minute": 2}
